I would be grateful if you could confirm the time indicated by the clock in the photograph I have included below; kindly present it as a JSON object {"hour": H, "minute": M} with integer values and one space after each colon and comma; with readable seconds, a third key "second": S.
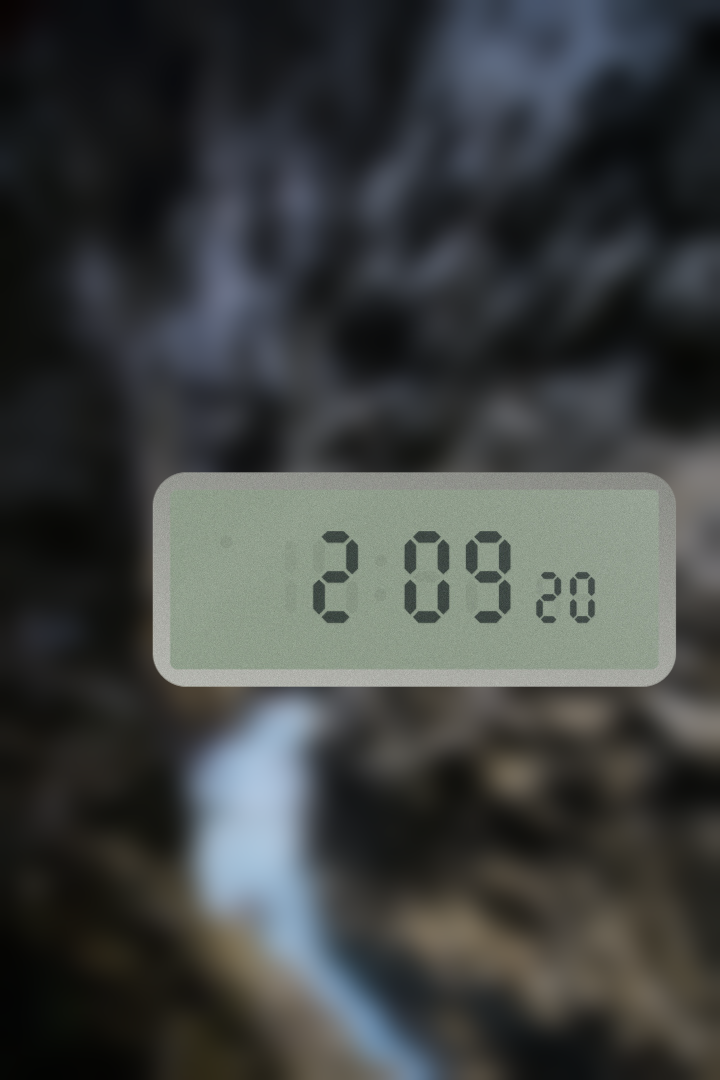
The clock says {"hour": 2, "minute": 9, "second": 20}
